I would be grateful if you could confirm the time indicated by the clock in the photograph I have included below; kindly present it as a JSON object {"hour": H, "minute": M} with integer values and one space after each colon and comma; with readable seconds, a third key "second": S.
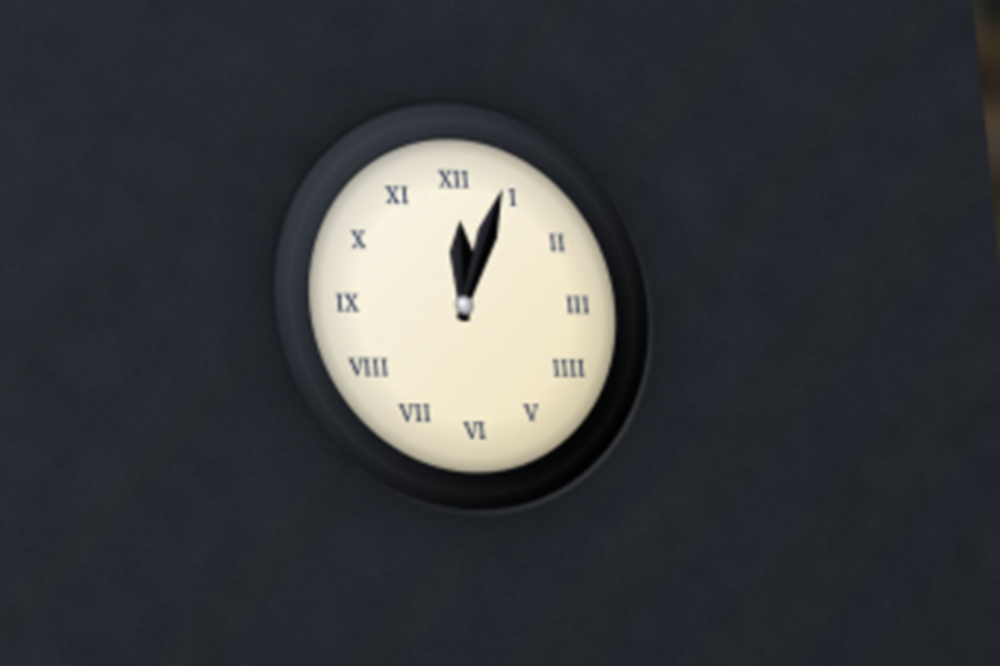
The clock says {"hour": 12, "minute": 4}
